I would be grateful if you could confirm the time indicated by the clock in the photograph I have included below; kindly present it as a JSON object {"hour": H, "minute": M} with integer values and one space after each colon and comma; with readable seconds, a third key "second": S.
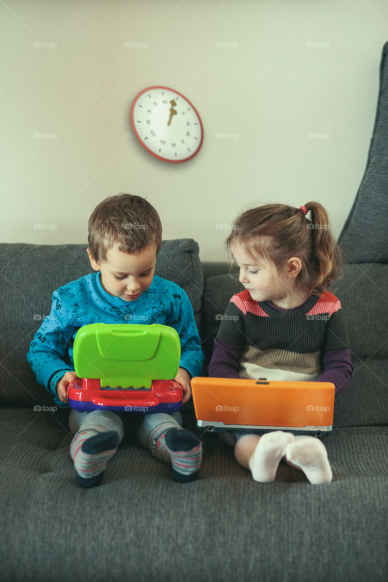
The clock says {"hour": 1, "minute": 4}
